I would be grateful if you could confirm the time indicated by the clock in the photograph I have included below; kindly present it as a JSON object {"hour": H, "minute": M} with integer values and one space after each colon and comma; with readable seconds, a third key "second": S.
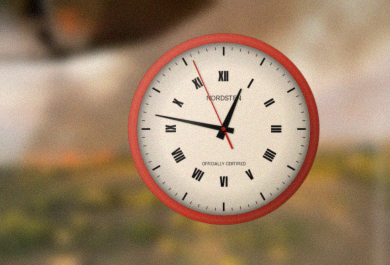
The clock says {"hour": 12, "minute": 46, "second": 56}
